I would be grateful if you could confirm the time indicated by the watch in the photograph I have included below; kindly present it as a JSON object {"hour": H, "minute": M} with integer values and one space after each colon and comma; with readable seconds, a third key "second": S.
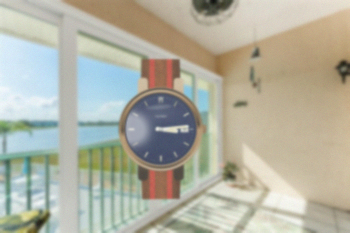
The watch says {"hour": 3, "minute": 14}
